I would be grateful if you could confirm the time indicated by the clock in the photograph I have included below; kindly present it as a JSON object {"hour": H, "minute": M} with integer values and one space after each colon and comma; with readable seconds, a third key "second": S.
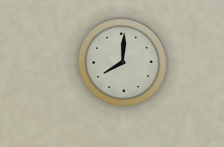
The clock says {"hour": 8, "minute": 1}
